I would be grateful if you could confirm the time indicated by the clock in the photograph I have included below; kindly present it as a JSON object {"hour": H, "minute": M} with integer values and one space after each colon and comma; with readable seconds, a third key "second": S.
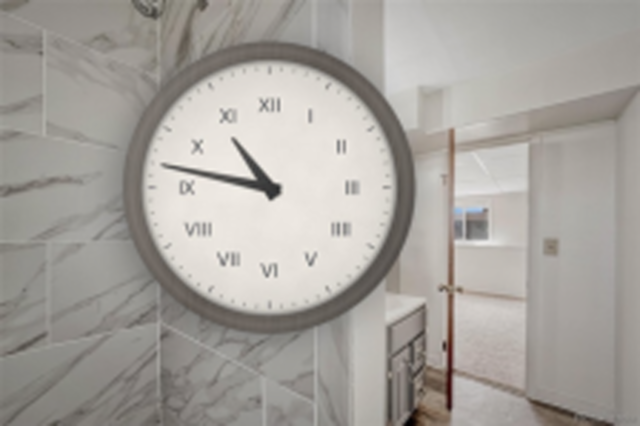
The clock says {"hour": 10, "minute": 47}
